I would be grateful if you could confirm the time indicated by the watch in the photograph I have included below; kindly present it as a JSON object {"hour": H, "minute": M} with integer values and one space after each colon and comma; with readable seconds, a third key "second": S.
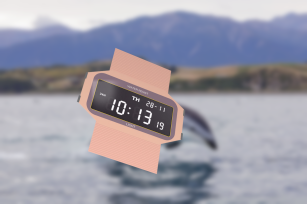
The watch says {"hour": 10, "minute": 13, "second": 19}
